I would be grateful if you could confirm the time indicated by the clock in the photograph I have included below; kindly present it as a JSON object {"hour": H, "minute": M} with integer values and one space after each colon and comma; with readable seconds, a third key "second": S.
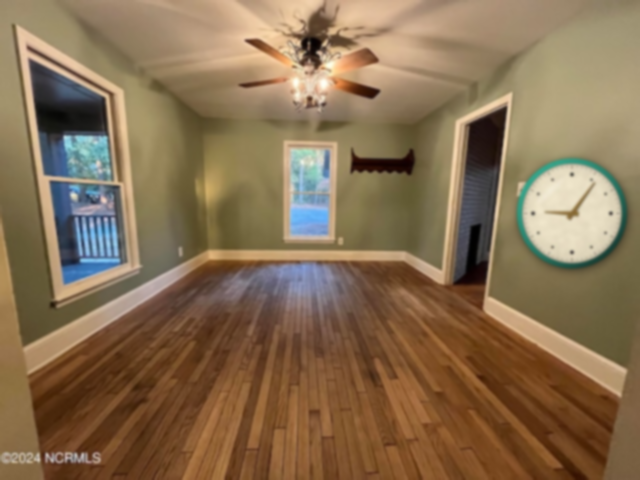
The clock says {"hour": 9, "minute": 6}
